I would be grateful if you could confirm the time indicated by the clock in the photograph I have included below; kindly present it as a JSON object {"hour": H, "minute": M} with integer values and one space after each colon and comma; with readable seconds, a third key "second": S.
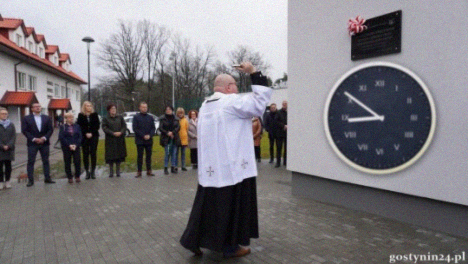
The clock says {"hour": 8, "minute": 51}
